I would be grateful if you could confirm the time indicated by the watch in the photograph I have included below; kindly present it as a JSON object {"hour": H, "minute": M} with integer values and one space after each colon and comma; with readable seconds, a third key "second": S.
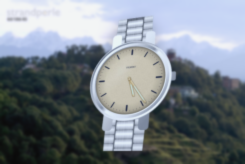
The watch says {"hour": 5, "minute": 24}
